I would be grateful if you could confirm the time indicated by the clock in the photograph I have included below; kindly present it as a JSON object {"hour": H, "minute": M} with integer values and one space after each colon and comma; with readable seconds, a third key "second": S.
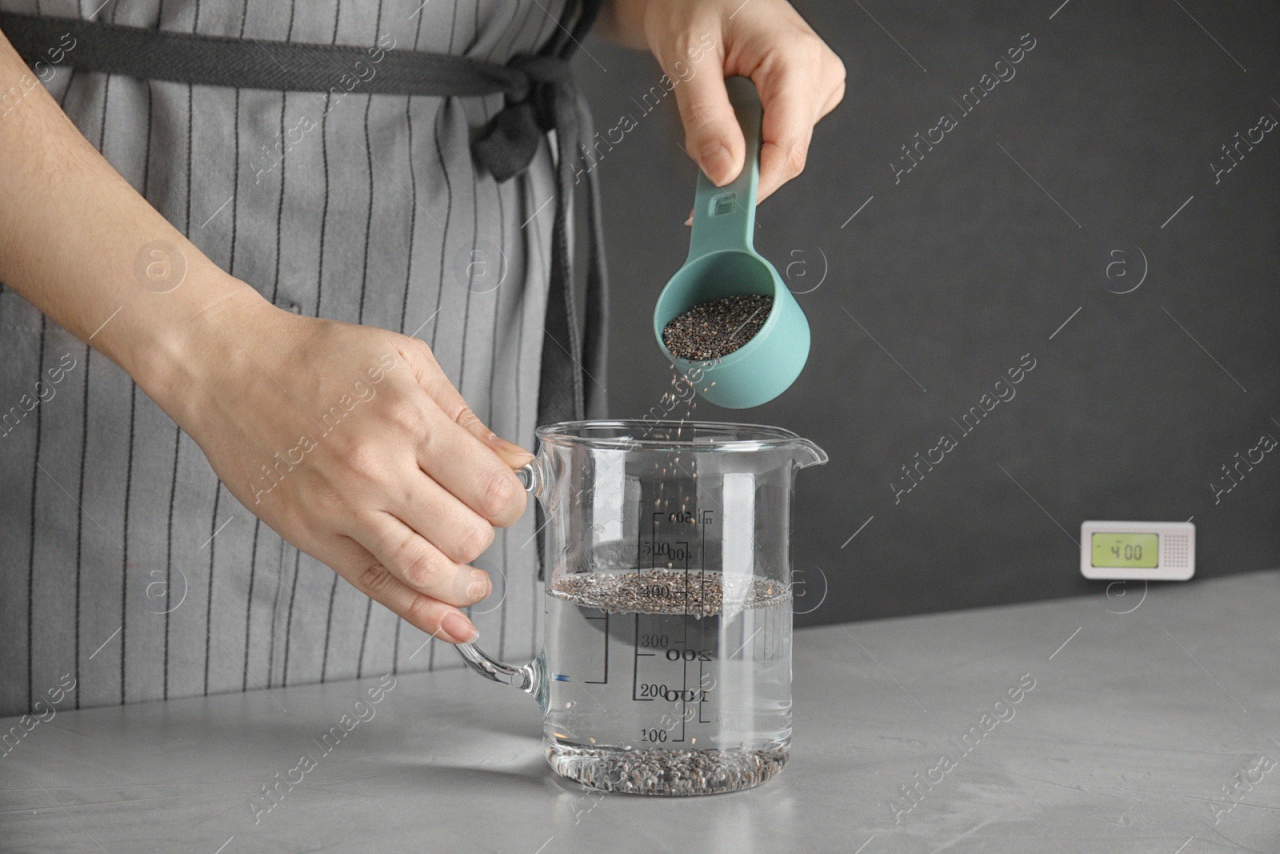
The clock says {"hour": 4, "minute": 0}
